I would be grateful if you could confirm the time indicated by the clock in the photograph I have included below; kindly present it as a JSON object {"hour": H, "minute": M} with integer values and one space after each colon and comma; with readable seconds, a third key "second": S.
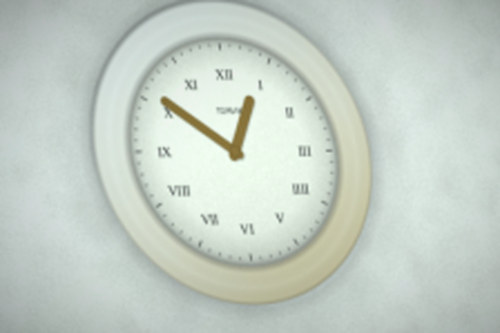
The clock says {"hour": 12, "minute": 51}
